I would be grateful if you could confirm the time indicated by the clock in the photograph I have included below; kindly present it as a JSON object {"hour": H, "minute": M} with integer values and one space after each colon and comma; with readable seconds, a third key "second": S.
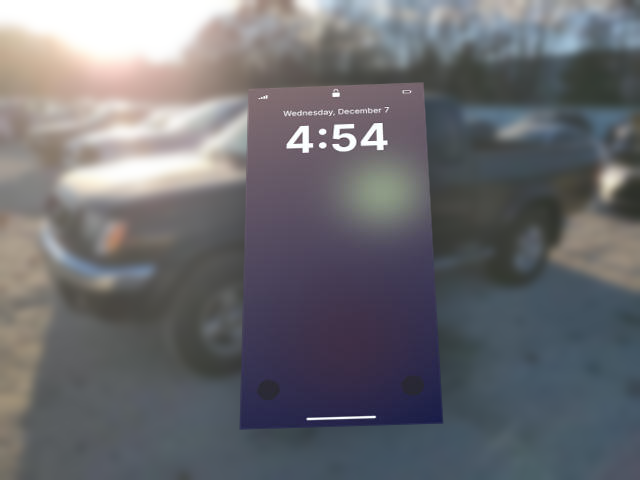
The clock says {"hour": 4, "minute": 54}
